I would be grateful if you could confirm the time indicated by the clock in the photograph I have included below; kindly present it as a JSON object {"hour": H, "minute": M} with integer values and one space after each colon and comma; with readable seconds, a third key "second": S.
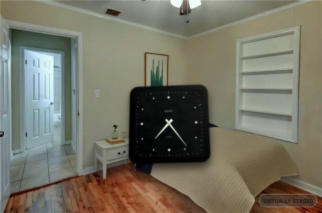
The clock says {"hour": 7, "minute": 24}
